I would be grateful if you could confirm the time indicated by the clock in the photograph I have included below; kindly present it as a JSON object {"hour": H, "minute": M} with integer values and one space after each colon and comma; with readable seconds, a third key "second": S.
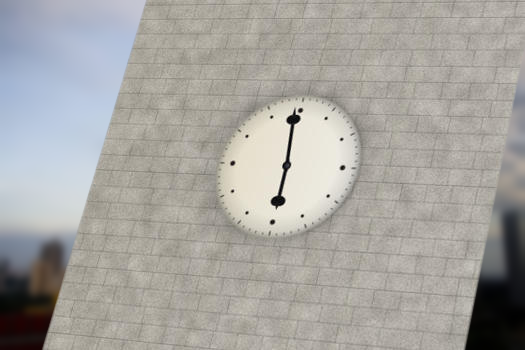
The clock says {"hour": 5, "minute": 59}
